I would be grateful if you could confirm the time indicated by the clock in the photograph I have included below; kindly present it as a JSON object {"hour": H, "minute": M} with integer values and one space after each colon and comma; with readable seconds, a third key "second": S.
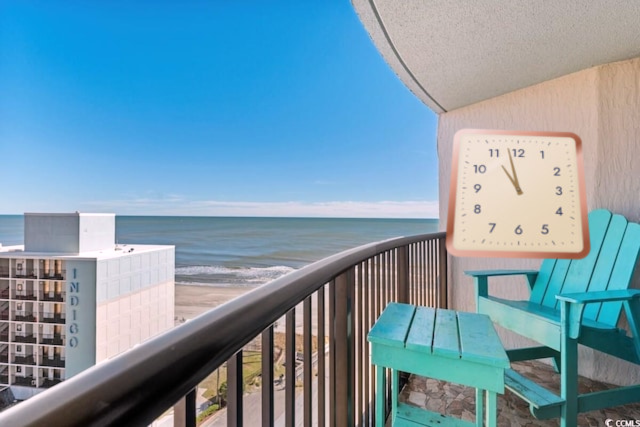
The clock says {"hour": 10, "minute": 58}
